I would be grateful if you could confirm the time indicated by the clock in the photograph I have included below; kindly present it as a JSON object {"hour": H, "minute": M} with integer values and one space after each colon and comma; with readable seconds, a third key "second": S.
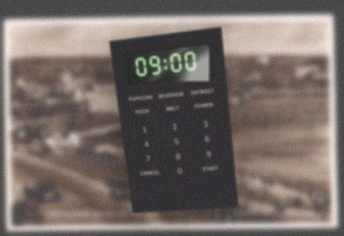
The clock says {"hour": 9, "minute": 0}
